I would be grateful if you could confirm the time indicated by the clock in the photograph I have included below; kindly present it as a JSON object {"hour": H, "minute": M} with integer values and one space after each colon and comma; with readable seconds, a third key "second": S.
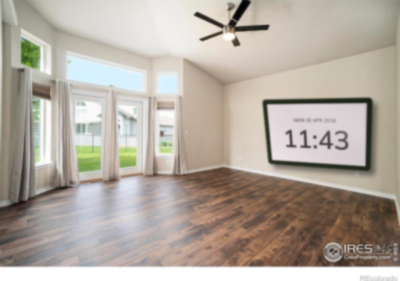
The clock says {"hour": 11, "minute": 43}
